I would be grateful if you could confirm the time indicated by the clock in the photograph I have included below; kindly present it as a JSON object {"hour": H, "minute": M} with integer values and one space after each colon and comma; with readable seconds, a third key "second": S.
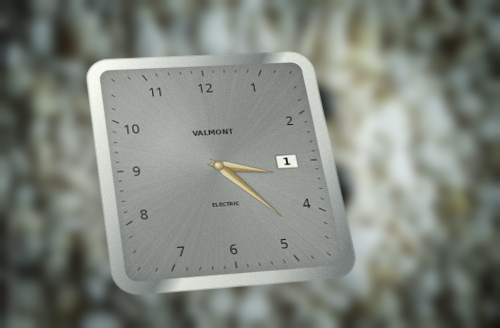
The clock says {"hour": 3, "minute": 23}
